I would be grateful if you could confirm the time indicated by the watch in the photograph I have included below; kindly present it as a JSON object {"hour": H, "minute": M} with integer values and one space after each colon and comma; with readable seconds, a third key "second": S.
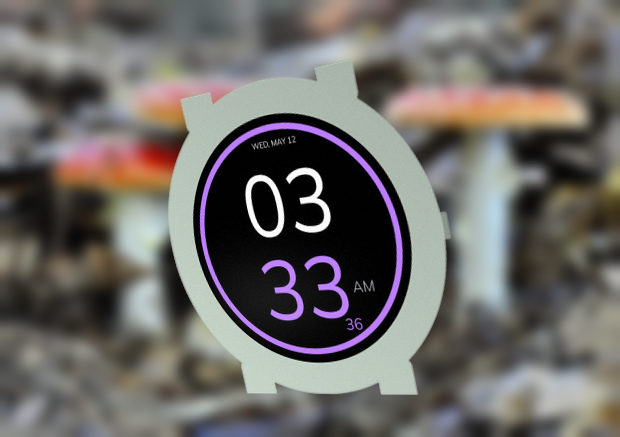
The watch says {"hour": 3, "minute": 33, "second": 36}
